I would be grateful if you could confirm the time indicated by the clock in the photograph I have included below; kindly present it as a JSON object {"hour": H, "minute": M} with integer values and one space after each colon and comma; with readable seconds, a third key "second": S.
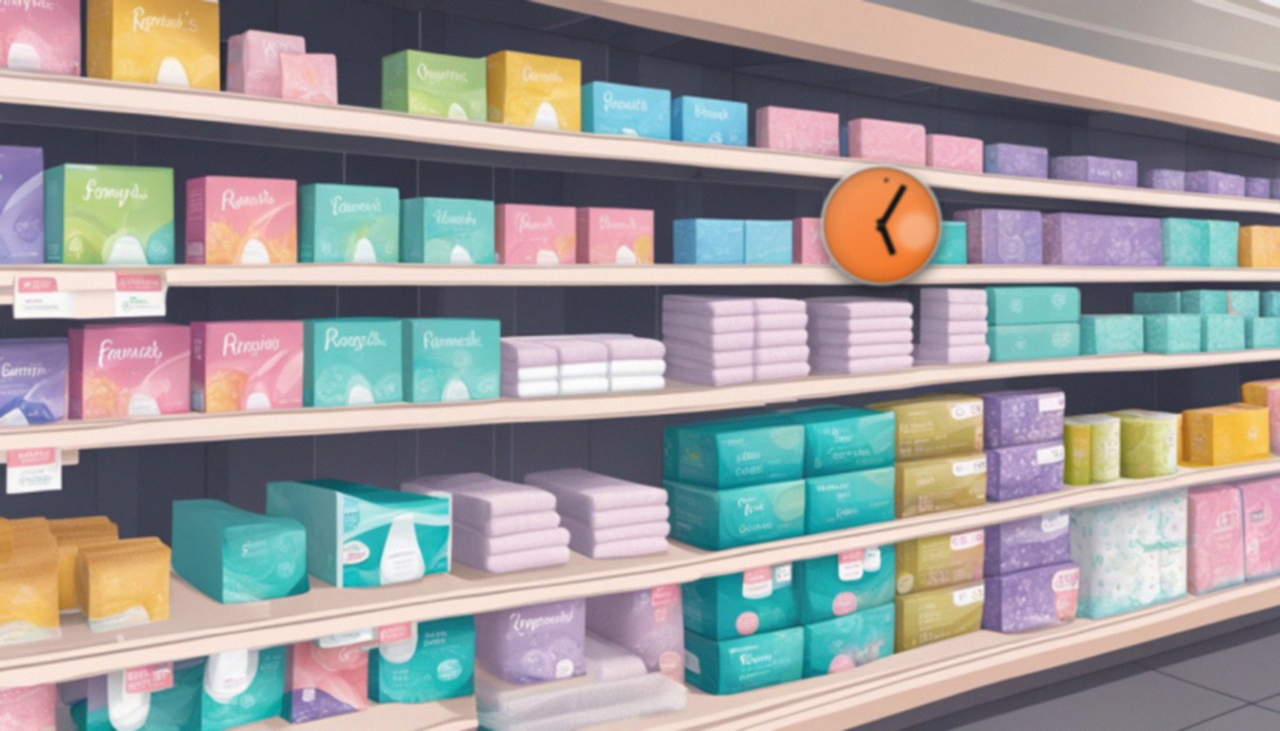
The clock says {"hour": 5, "minute": 4}
